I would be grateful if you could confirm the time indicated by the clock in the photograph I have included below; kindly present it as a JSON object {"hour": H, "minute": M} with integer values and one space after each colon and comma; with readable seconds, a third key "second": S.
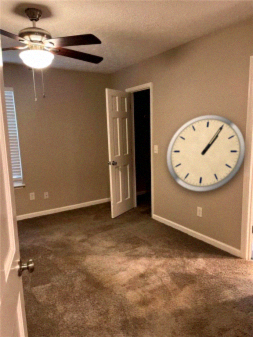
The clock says {"hour": 1, "minute": 5}
